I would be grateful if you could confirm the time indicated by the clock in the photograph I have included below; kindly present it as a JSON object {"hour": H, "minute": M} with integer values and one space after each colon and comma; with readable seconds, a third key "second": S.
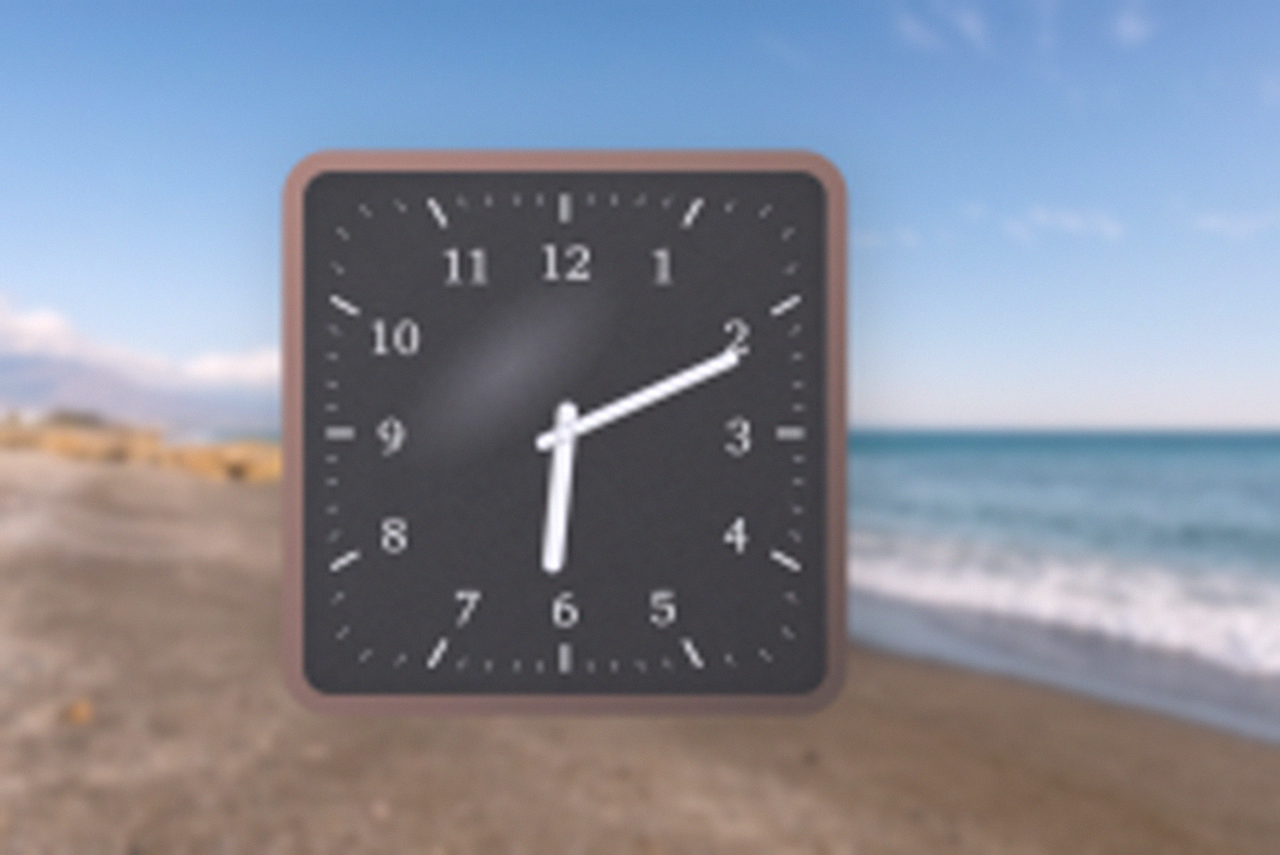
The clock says {"hour": 6, "minute": 11}
